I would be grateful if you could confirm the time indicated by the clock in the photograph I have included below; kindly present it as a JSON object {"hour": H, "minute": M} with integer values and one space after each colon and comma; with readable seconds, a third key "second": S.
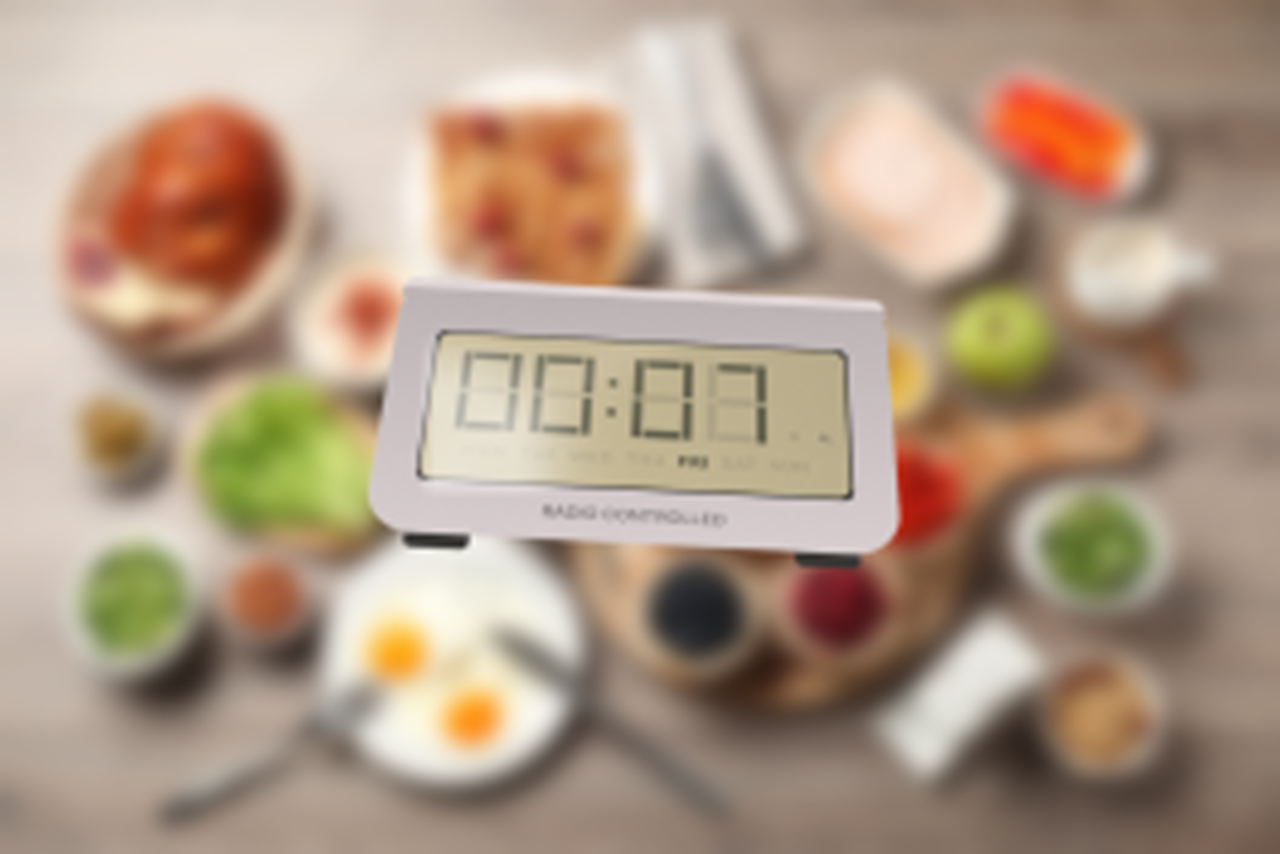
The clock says {"hour": 0, "minute": 7}
